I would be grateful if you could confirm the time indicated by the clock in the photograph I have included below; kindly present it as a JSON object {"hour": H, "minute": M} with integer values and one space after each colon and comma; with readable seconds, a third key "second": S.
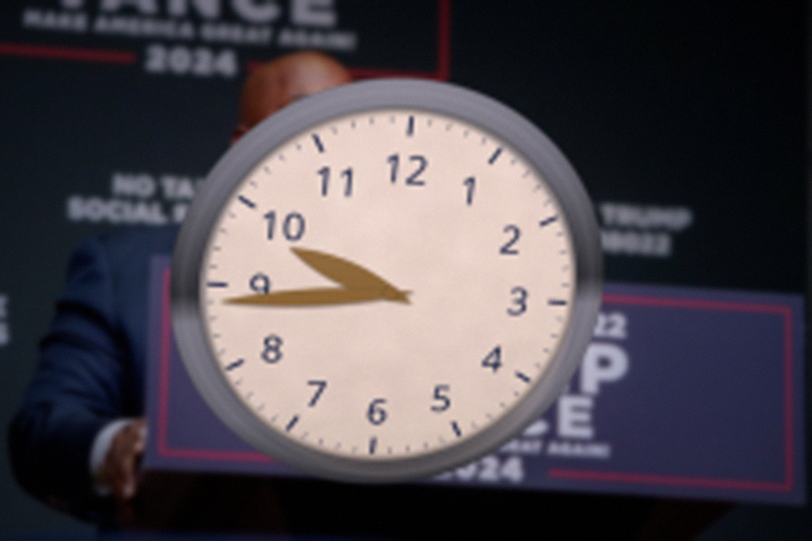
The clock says {"hour": 9, "minute": 44}
